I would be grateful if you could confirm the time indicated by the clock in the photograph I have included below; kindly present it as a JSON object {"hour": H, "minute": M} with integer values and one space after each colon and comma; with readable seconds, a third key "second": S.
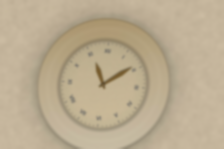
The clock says {"hour": 11, "minute": 9}
